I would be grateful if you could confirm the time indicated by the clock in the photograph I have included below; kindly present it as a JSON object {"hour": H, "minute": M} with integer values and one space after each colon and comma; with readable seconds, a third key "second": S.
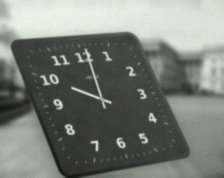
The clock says {"hour": 10, "minute": 1}
